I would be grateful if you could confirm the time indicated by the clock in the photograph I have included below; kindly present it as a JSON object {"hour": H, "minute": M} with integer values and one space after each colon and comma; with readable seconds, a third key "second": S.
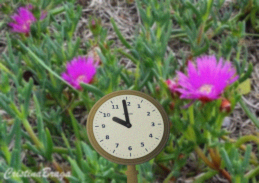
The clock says {"hour": 9, "minute": 59}
